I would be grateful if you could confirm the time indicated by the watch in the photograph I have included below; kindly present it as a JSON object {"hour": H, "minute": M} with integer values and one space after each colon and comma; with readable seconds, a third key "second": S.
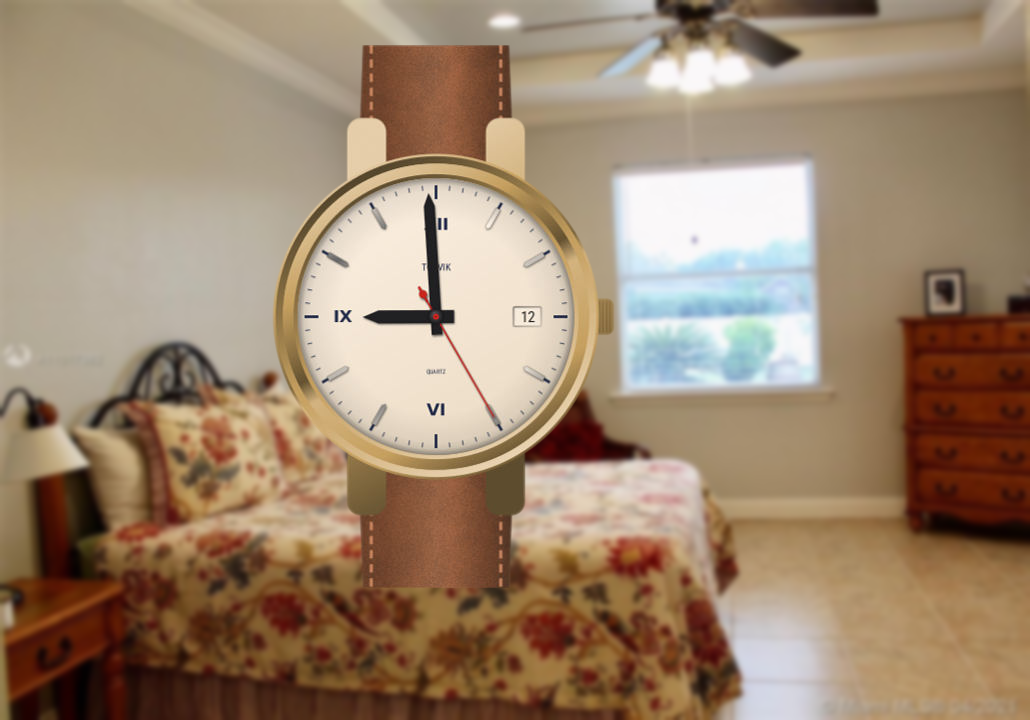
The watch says {"hour": 8, "minute": 59, "second": 25}
